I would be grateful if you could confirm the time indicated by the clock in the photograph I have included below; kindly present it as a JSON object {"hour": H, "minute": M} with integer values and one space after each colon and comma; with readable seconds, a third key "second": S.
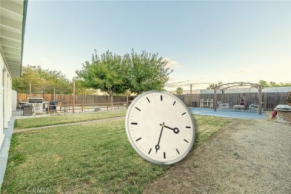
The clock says {"hour": 3, "minute": 33}
